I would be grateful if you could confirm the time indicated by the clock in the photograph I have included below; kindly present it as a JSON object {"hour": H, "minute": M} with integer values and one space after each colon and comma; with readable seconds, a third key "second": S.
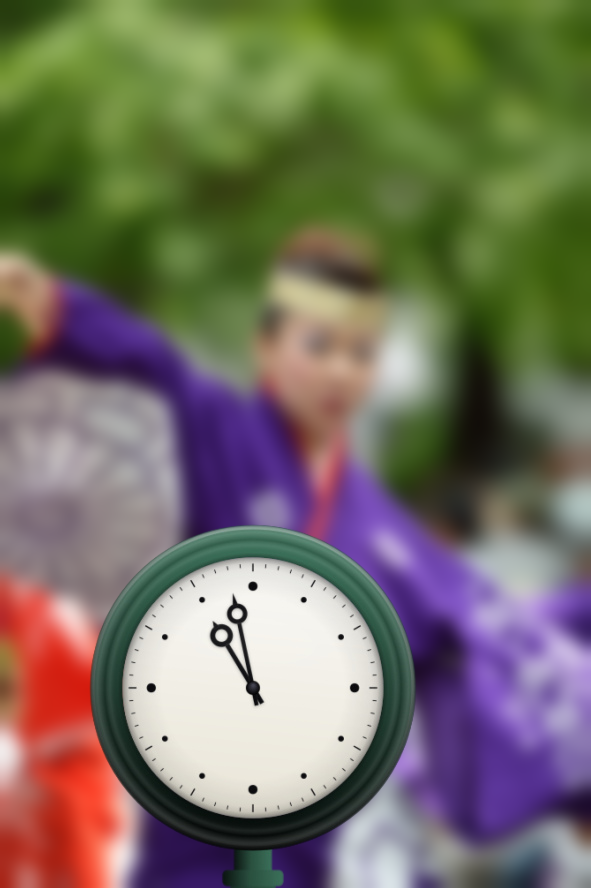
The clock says {"hour": 10, "minute": 58}
